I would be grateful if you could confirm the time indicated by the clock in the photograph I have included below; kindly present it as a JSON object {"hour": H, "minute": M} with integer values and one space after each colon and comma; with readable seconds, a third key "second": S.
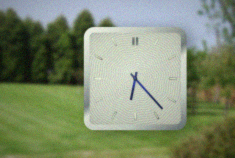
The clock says {"hour": 6, "minute": 23}
